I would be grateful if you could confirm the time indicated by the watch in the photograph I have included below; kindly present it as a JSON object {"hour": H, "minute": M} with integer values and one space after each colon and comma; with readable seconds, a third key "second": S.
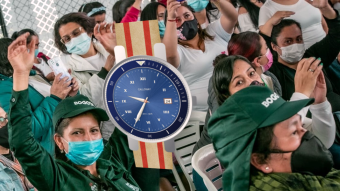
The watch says {"hour": 9, "minute": 35}
